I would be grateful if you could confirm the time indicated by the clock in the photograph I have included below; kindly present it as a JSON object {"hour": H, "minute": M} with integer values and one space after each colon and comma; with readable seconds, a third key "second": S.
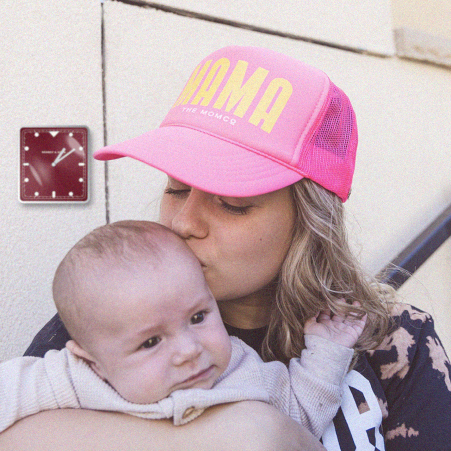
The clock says {"hour": 1, "minute": 9}
